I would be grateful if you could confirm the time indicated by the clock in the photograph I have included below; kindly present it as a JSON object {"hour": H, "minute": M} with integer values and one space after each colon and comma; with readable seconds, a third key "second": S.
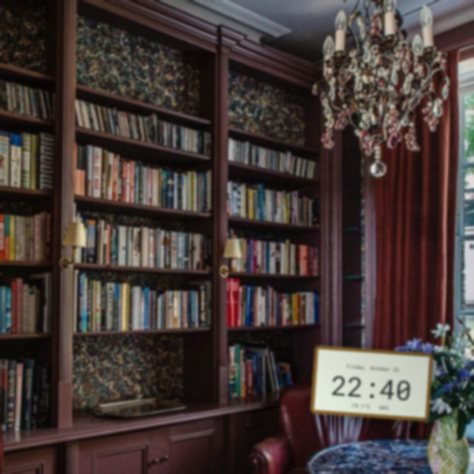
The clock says {"hour": 22, "minute": 40}
